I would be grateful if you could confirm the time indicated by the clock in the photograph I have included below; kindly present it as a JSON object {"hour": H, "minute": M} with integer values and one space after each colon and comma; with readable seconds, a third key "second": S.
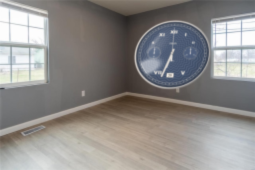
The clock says {"hour": 6, "minute": 33}
